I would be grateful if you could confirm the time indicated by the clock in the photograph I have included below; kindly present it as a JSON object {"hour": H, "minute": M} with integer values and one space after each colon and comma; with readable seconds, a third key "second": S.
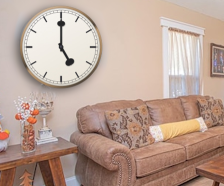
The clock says {"hour": 5, "minute": 0}
